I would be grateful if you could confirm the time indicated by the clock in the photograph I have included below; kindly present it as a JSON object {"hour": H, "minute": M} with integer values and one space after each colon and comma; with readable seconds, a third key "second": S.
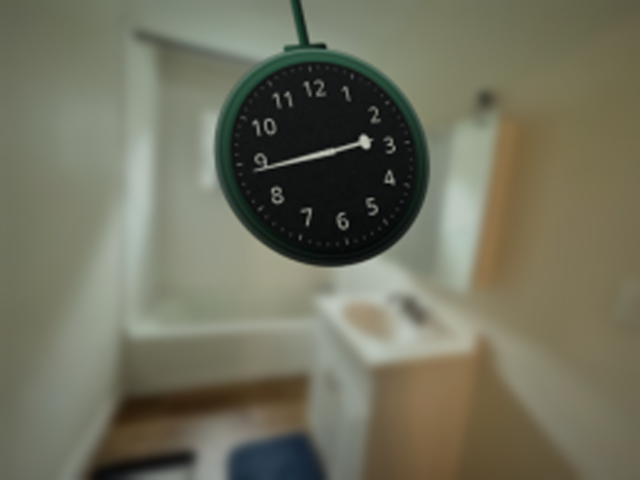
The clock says {"hour": 2, "minute": 44}
